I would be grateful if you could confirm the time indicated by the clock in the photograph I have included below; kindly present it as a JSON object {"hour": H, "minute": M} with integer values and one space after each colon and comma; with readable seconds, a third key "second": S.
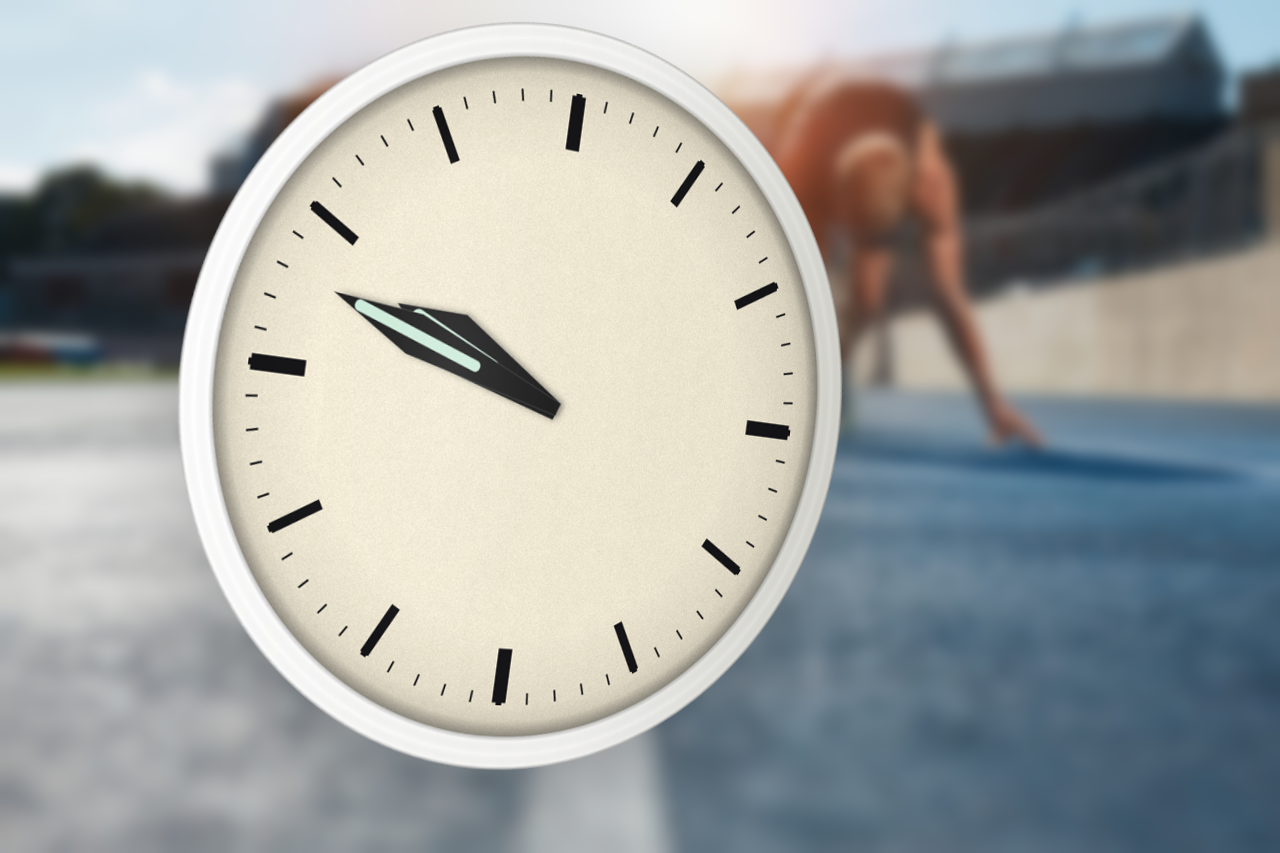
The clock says {"hour": 9, "minute": 48}
